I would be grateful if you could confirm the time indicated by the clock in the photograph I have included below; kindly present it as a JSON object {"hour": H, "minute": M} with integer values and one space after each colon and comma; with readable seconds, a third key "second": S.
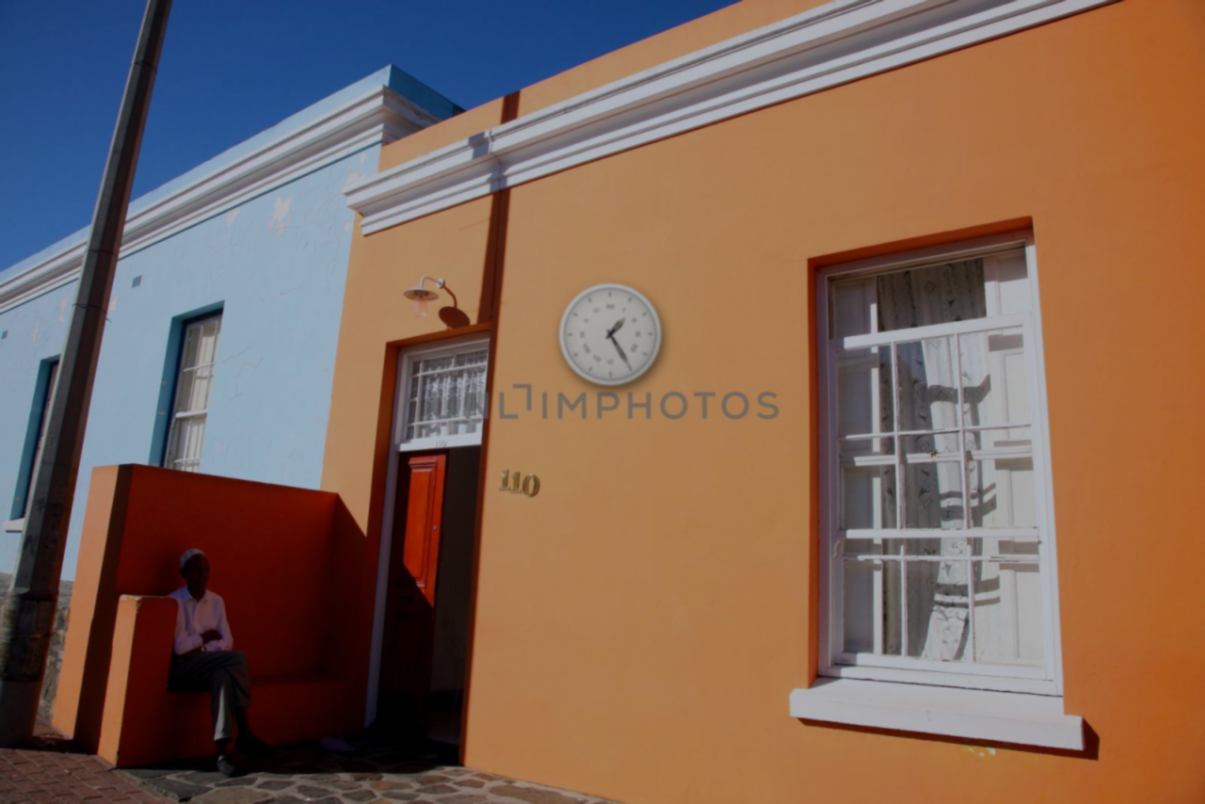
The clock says {"hour": 1, "minute": 25}
